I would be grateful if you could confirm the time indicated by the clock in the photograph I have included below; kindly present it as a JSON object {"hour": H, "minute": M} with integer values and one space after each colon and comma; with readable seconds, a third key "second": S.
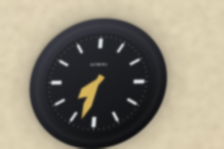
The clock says {"hour": 7, "minute": 33}
